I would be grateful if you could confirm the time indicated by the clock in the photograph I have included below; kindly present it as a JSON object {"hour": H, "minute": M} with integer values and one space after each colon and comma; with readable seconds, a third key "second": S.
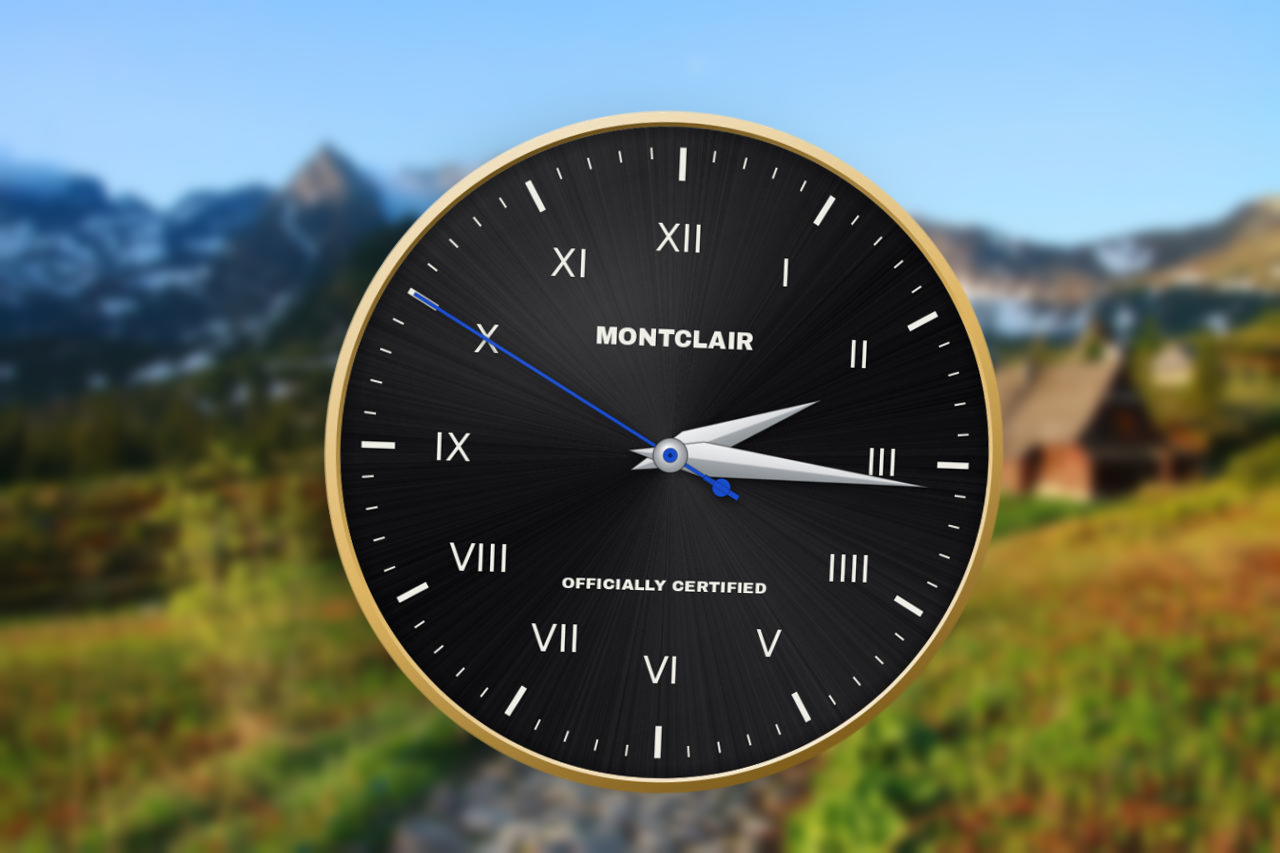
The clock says {"hour": 2, "minute": 15, "second": 50}
